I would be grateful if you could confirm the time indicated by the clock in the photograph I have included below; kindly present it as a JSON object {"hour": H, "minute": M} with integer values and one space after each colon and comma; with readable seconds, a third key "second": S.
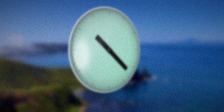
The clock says {"hour": 10, "minute": 22}
